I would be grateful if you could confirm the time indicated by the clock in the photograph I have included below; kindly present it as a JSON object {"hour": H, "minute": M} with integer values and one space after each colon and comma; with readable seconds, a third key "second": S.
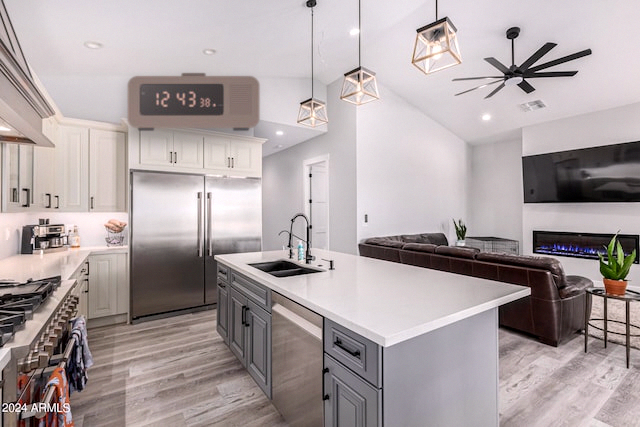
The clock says {"hour": 12, "minute": 43}
